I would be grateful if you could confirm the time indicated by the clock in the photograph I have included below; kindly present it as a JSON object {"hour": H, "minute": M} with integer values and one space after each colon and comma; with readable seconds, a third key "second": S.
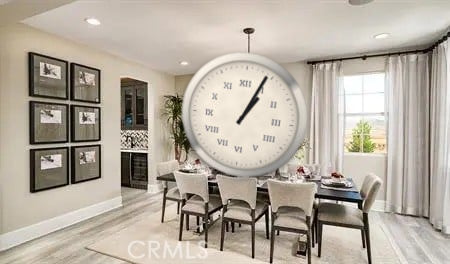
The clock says {"hour": 1, "minute": 4}
